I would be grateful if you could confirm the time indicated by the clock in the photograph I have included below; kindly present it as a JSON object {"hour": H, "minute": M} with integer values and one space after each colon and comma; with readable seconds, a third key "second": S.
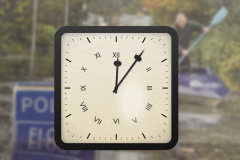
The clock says {"hour": 12, "minute": 6}
